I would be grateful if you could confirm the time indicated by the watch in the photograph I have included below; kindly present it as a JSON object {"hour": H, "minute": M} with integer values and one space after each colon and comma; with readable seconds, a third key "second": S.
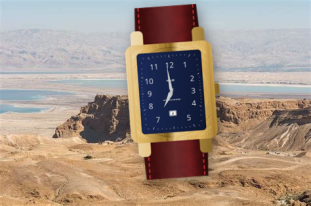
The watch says {"hour": 6, "minute": 59}
